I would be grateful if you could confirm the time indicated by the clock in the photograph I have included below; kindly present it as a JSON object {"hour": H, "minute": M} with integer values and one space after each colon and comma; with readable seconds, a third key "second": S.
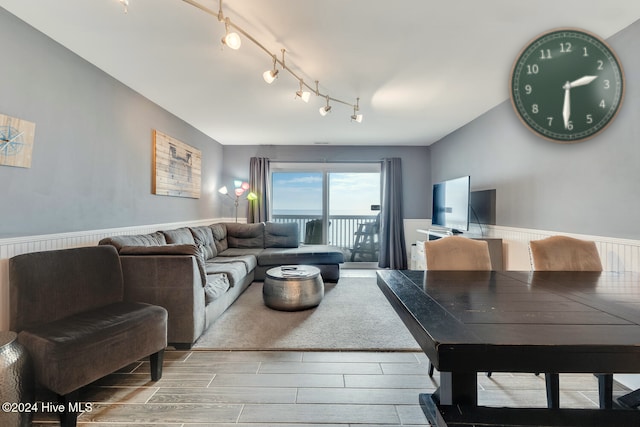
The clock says {"hour": 2, "minute": 31}
